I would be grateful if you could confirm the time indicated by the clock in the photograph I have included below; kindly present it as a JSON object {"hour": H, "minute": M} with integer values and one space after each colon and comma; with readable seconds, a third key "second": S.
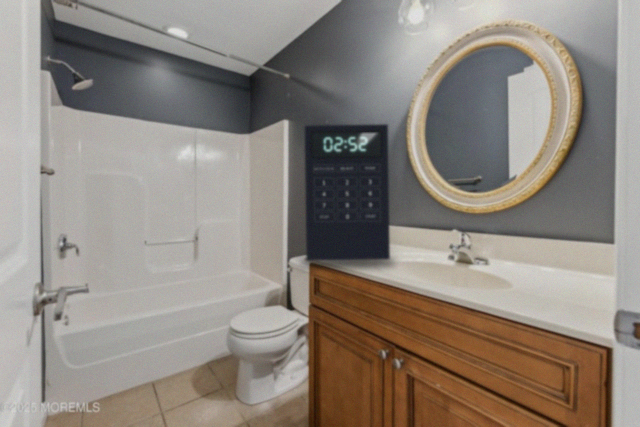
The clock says {"hour": 2, "minute": 52}
